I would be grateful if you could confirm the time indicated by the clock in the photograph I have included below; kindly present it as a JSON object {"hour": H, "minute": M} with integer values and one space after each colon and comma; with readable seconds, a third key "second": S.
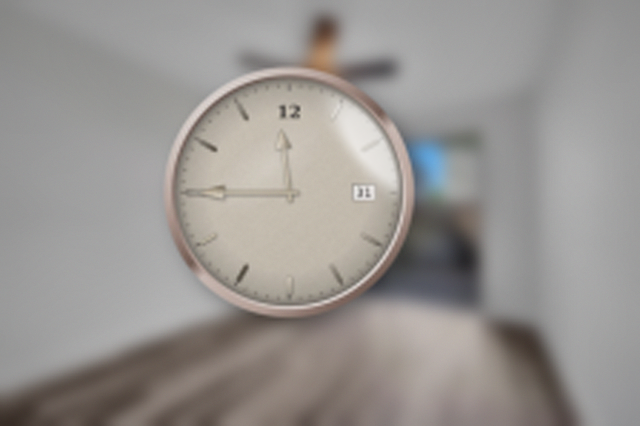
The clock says {"hour": 11, "minute": 45}
